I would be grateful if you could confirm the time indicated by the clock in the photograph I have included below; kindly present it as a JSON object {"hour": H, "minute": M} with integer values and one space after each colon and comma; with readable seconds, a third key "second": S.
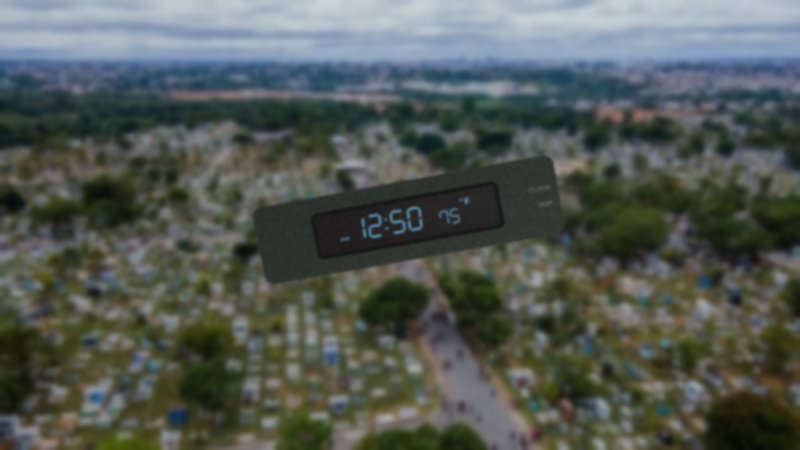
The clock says {"hour": 12, "minute": 50}
